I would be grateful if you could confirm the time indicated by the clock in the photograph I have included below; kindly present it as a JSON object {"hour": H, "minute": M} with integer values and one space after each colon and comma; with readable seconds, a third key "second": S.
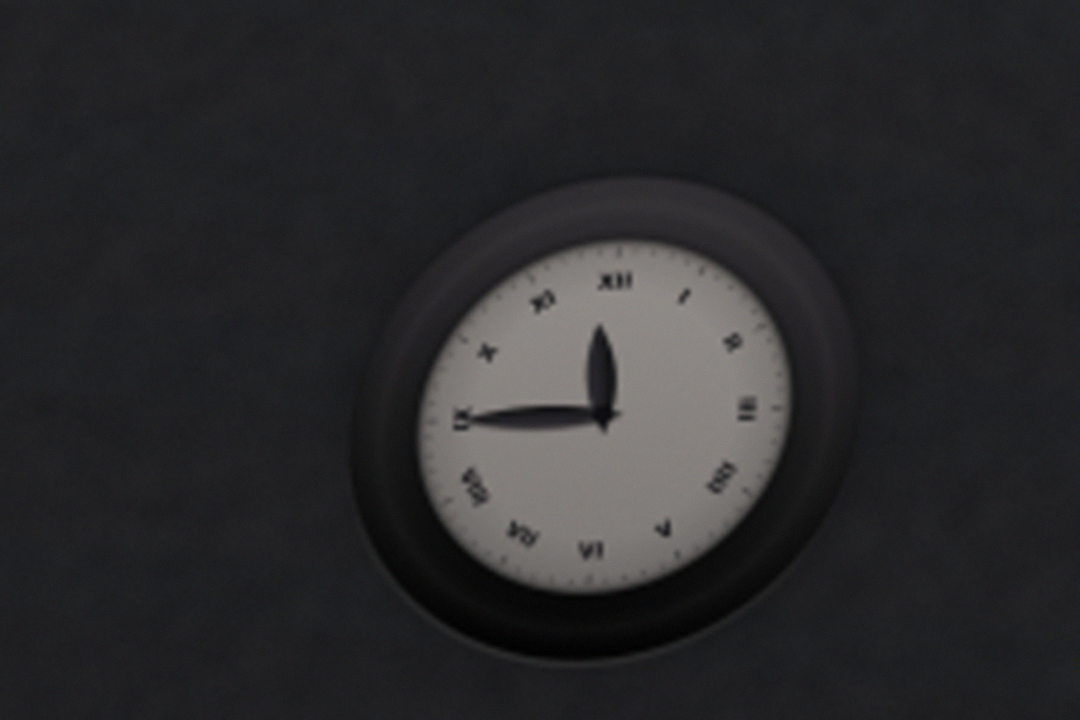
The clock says {"hour": 11, "minute": 45}
